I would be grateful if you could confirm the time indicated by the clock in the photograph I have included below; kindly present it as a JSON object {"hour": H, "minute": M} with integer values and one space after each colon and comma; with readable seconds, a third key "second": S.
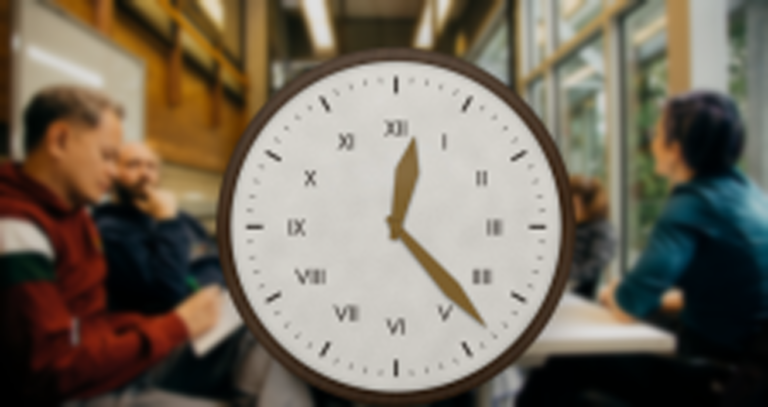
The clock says {"hour": 12, "minute": 23}
